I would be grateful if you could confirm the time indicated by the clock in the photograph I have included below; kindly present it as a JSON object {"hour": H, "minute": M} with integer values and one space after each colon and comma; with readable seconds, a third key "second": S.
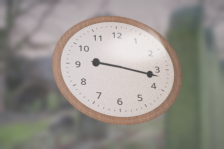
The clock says {"hour": 9, "minute": 17}
